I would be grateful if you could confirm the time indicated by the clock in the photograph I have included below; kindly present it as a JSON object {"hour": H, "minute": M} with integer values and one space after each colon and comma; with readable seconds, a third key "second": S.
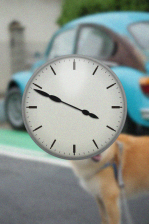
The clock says {"hour": 3, "minute": 49}
